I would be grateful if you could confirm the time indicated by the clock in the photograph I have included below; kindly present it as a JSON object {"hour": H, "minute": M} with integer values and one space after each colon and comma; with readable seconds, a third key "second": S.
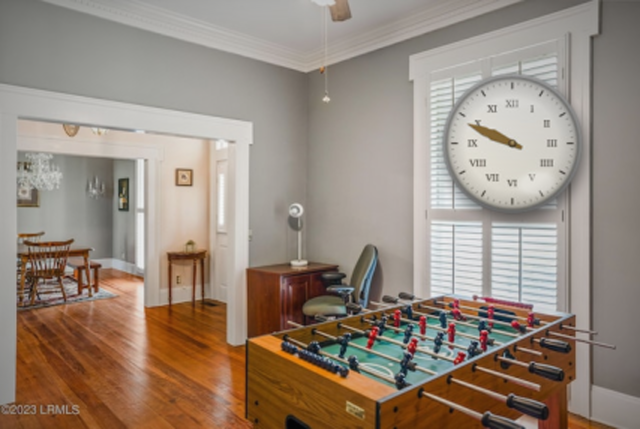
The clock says {"hour": 9, "minute": 49}
